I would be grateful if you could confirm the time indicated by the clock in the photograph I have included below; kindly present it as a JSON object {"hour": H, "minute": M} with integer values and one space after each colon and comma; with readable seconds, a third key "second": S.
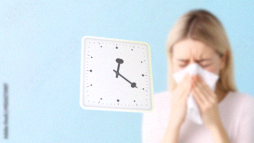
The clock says {"hour": 12, "minute": 21}
